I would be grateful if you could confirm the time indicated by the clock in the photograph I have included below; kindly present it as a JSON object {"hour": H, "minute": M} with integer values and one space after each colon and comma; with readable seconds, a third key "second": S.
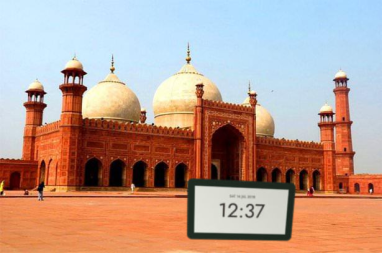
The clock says {"hour": 12, "minute": 37}
